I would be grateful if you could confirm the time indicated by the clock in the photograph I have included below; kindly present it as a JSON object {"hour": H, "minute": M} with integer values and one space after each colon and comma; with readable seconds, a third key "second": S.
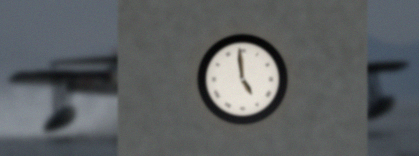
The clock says {"hour": 4, "minute": 59}
